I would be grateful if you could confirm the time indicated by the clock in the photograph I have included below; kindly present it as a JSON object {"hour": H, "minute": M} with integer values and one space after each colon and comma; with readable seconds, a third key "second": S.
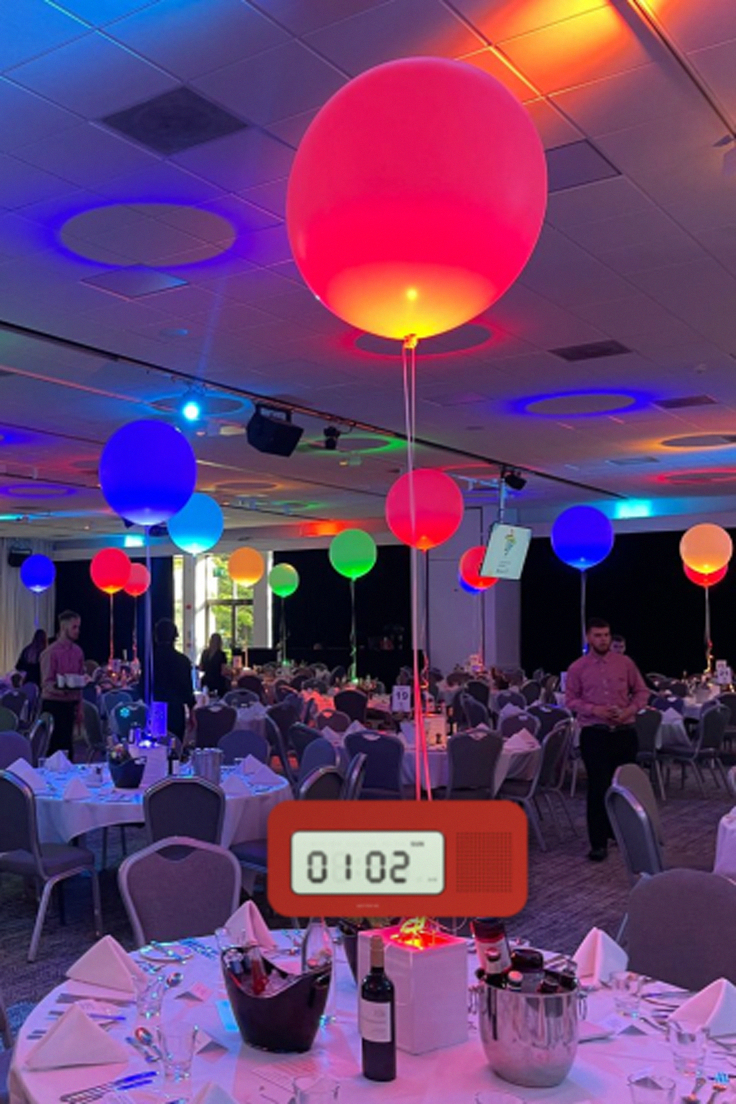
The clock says {"hour": 1, "minute": 2}
